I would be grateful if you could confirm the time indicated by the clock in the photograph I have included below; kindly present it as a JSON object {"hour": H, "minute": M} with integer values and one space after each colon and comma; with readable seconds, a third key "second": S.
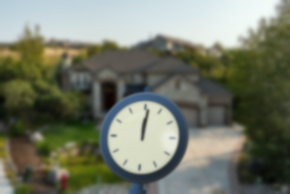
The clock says {"hour": 12, "minute": 1}
